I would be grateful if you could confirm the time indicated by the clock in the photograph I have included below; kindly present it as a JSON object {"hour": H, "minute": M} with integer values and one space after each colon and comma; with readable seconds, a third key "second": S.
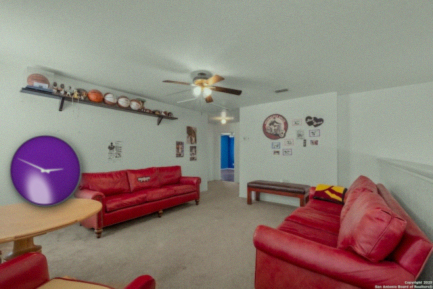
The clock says {"hour": 2, "minute": 49}
